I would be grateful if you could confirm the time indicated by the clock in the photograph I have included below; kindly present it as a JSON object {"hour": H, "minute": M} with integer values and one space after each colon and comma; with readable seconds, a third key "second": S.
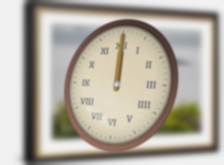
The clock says {"hour": 12, "minute": 0}
